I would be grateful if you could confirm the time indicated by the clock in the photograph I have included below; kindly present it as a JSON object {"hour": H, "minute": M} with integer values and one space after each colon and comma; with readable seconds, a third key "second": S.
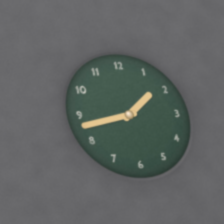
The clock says {"hour": 1, "minute": 43}
